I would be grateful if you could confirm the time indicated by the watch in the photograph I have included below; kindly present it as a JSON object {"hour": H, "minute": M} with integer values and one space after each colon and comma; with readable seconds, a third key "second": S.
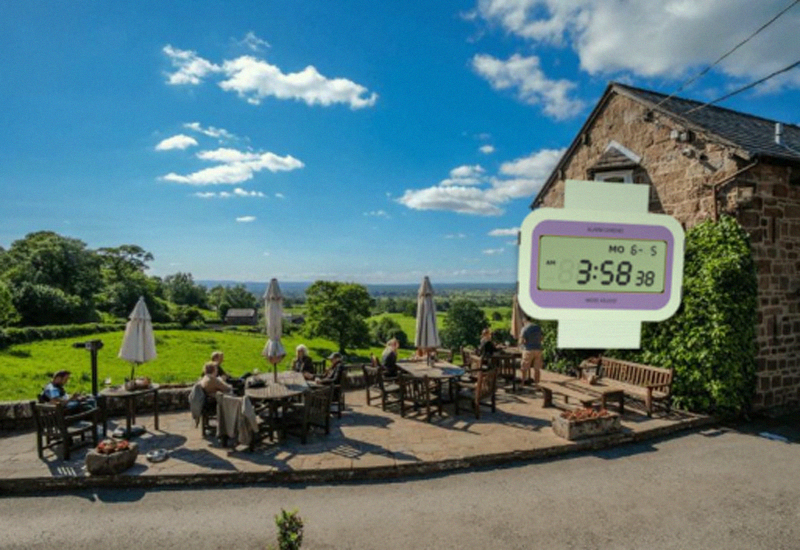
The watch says {"hour": 3, "minute": 58, "second": 38}
